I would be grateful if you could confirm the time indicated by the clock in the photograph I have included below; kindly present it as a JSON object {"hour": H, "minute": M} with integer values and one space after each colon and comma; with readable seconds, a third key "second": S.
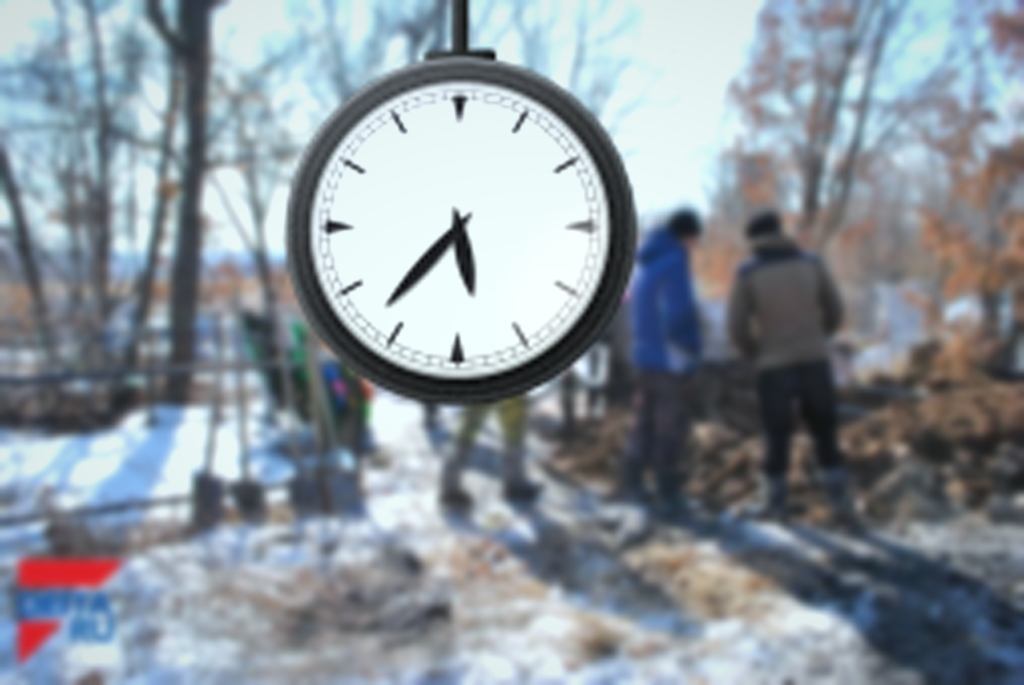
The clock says {"hour": 5, "minute": 37}
